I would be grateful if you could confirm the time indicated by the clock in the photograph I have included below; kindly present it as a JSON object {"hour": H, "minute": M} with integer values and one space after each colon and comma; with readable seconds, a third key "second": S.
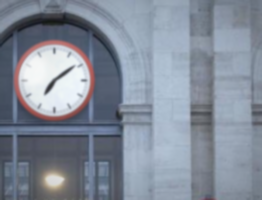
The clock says {"hour": 7, "minute": 9}
